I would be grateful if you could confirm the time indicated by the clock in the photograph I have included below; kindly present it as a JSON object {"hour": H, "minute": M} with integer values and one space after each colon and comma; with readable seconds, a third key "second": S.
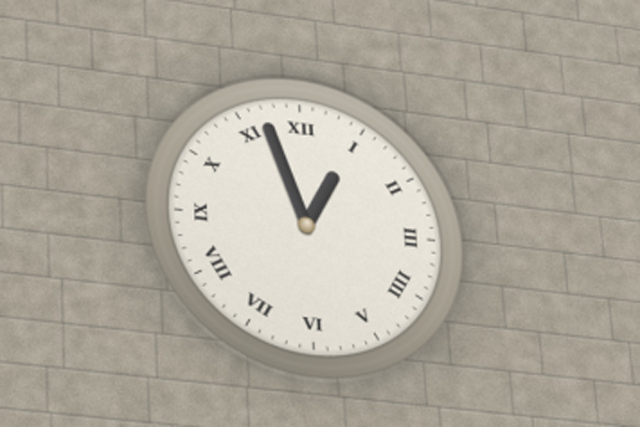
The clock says {"hour": 12, "minute": 57}
